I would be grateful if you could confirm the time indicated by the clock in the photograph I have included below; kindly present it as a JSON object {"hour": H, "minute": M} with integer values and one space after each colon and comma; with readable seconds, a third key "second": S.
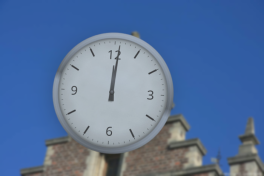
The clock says {"hour": 12, "minute": 1}
